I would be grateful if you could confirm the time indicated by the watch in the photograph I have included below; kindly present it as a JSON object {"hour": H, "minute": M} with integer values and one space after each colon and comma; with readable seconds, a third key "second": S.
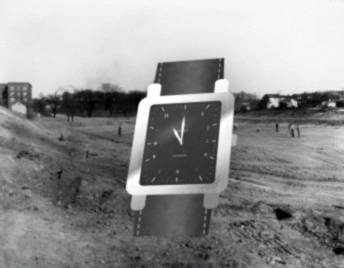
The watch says {"hour": 11, "minute": 0}
